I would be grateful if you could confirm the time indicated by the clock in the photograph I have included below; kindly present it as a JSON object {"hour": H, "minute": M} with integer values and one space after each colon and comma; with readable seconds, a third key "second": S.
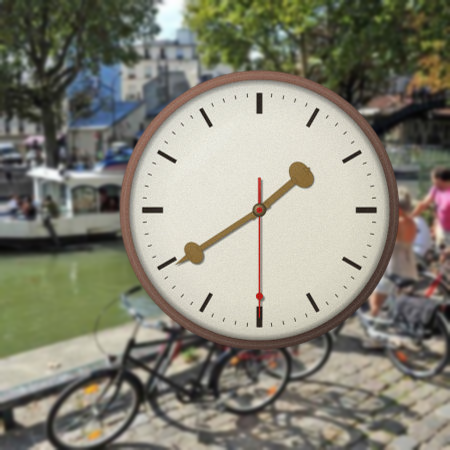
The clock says {"hour": 1, "minute": 39, "second": 30}
